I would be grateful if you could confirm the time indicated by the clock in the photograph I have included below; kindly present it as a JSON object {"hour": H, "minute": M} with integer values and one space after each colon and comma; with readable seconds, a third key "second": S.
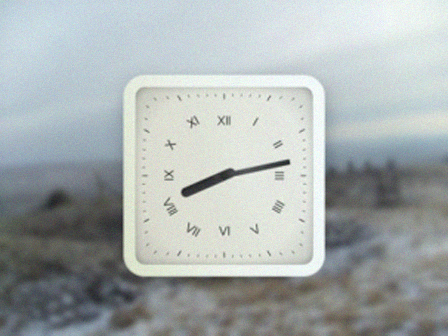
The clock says {"hour": 8, "minute": 13}
